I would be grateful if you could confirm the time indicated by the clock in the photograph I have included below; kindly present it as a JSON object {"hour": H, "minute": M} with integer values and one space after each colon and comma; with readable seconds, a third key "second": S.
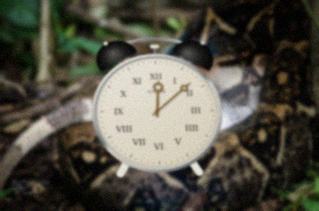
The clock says {"hour": 12, "minute": 8}
